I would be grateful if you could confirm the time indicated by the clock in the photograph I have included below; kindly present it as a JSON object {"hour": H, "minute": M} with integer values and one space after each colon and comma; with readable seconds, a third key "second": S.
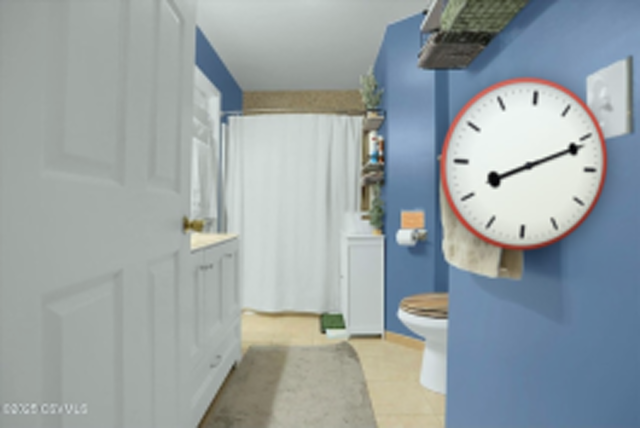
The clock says {"hour": 8, "minute": 11}
